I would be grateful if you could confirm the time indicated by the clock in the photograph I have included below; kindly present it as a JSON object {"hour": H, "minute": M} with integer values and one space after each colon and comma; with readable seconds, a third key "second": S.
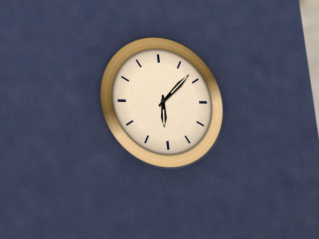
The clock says {"hour": 6, "minute": 8}
